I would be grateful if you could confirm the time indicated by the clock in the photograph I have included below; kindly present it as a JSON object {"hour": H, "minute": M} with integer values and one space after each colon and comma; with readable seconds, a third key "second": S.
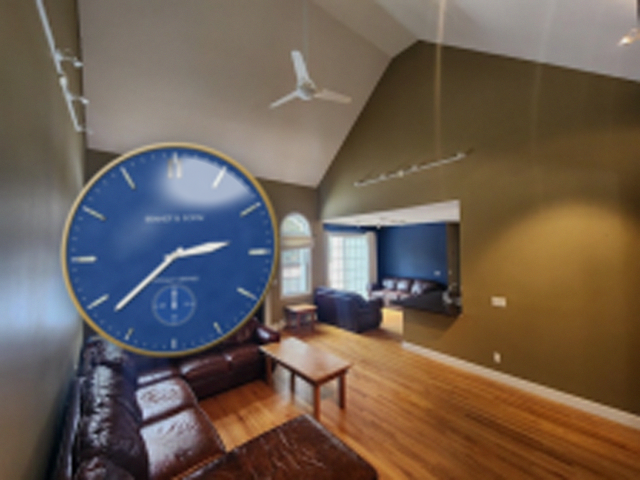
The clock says {"hour": 2, "minute": 38}
